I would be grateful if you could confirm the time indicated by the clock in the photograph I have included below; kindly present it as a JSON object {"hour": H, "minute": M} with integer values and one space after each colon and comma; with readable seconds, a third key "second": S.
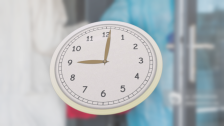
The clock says {"hour": 9, "minute": 1}
